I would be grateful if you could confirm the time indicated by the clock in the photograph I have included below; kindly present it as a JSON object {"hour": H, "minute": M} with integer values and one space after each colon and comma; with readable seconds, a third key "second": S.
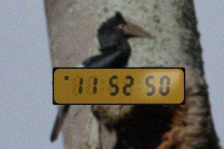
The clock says {"hour": 11, "minute": 52, "second": 50}
